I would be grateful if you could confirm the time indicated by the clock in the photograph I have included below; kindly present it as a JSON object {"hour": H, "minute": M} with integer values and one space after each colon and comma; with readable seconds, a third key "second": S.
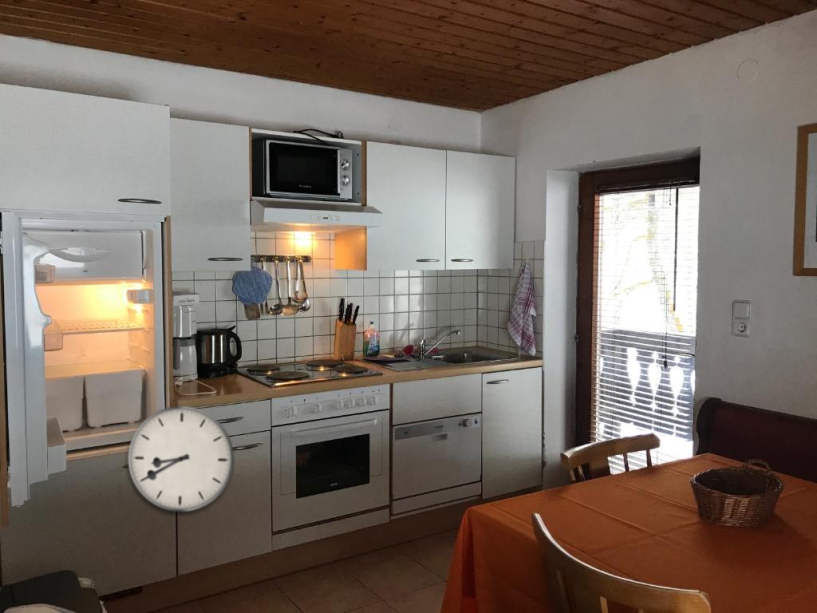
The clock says {"hour": 8, "minute": 40}
